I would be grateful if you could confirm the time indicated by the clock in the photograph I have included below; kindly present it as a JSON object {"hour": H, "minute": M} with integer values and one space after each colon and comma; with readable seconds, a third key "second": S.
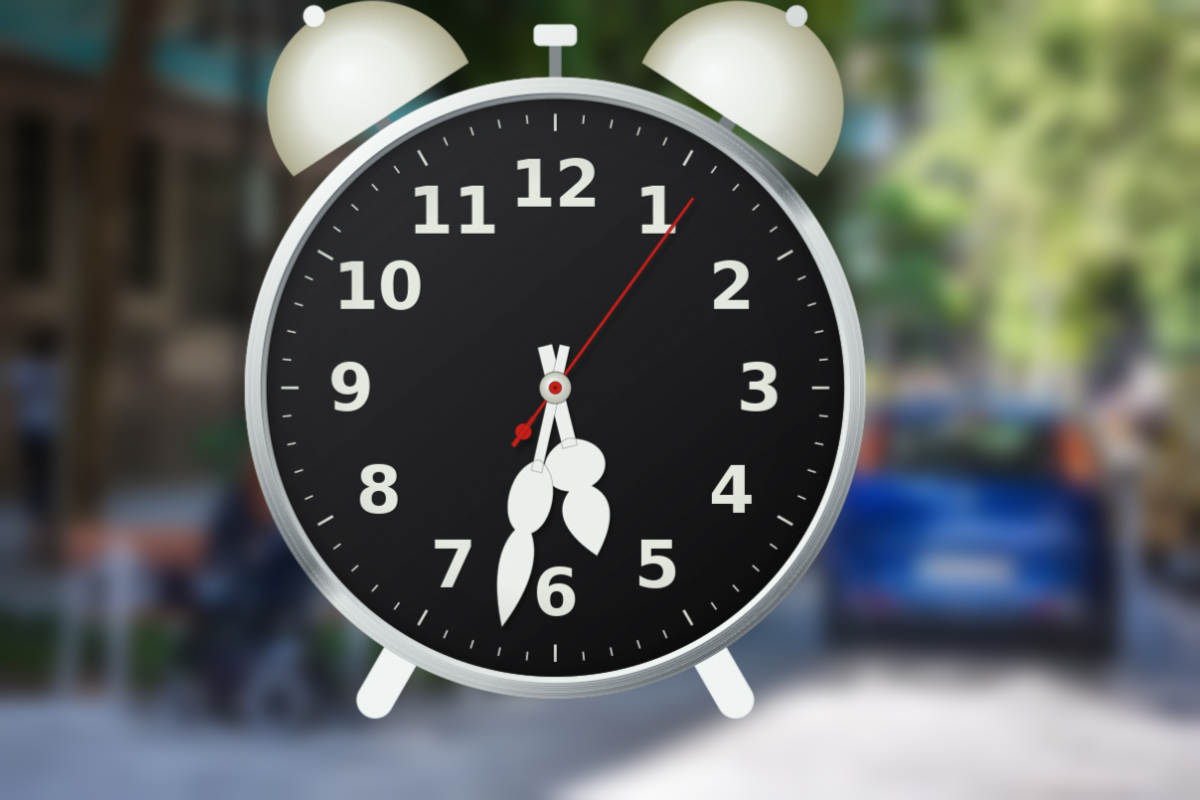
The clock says {"hour": 5, "minute": 32, "second": 6}
